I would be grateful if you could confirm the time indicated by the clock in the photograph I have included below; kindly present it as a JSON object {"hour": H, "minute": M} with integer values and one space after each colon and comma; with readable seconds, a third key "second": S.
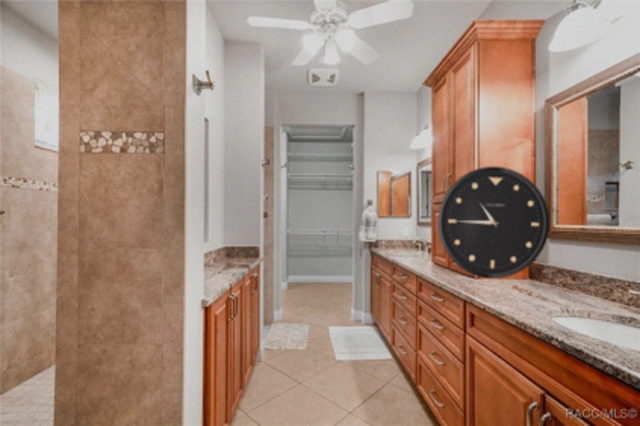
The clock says {"hour": 10, "minute": 45}
